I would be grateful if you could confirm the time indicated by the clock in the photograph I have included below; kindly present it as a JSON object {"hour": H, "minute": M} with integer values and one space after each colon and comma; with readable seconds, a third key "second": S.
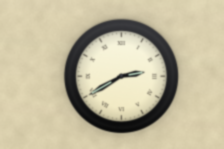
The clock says {"hour": 2, "minute": 40}
